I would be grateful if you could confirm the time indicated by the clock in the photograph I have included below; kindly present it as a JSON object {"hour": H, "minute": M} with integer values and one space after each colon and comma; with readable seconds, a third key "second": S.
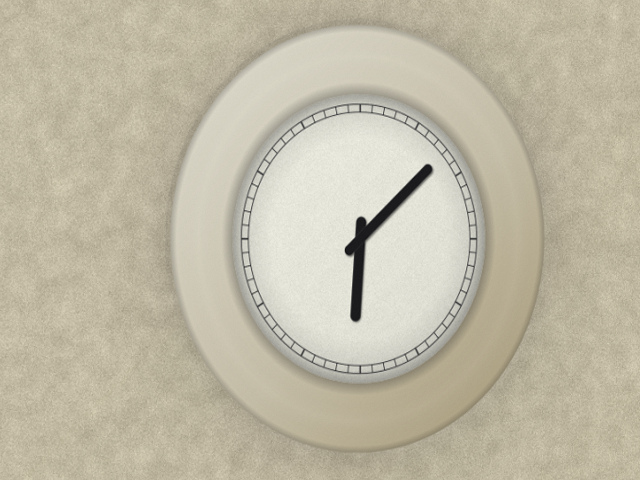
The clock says {"hour": 6, "minute": 8}
